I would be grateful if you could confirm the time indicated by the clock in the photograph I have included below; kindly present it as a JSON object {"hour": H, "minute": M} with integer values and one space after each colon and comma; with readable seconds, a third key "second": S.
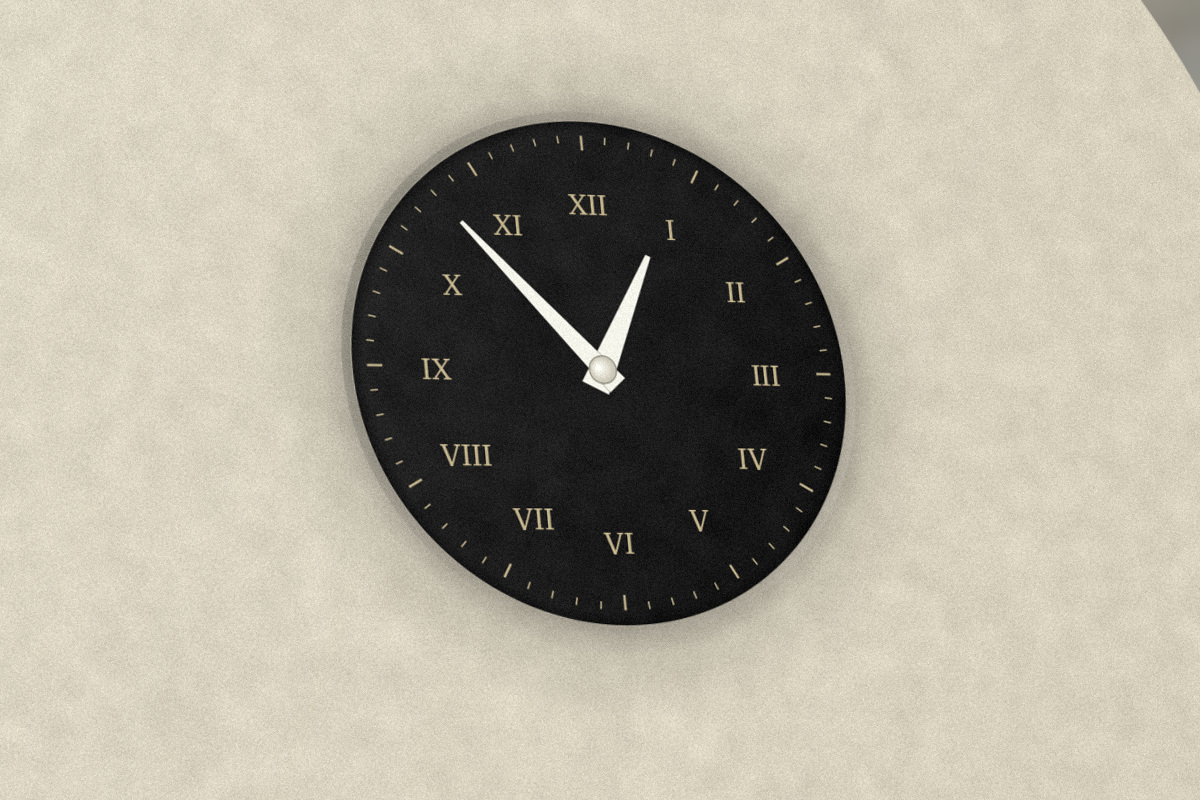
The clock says {"hour": 12, "minute": 53}
